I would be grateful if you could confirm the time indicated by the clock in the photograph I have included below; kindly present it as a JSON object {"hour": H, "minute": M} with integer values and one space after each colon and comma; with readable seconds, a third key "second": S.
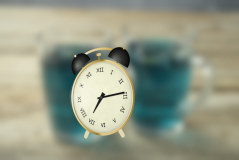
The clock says {"hour": 7, "minute": 14}
